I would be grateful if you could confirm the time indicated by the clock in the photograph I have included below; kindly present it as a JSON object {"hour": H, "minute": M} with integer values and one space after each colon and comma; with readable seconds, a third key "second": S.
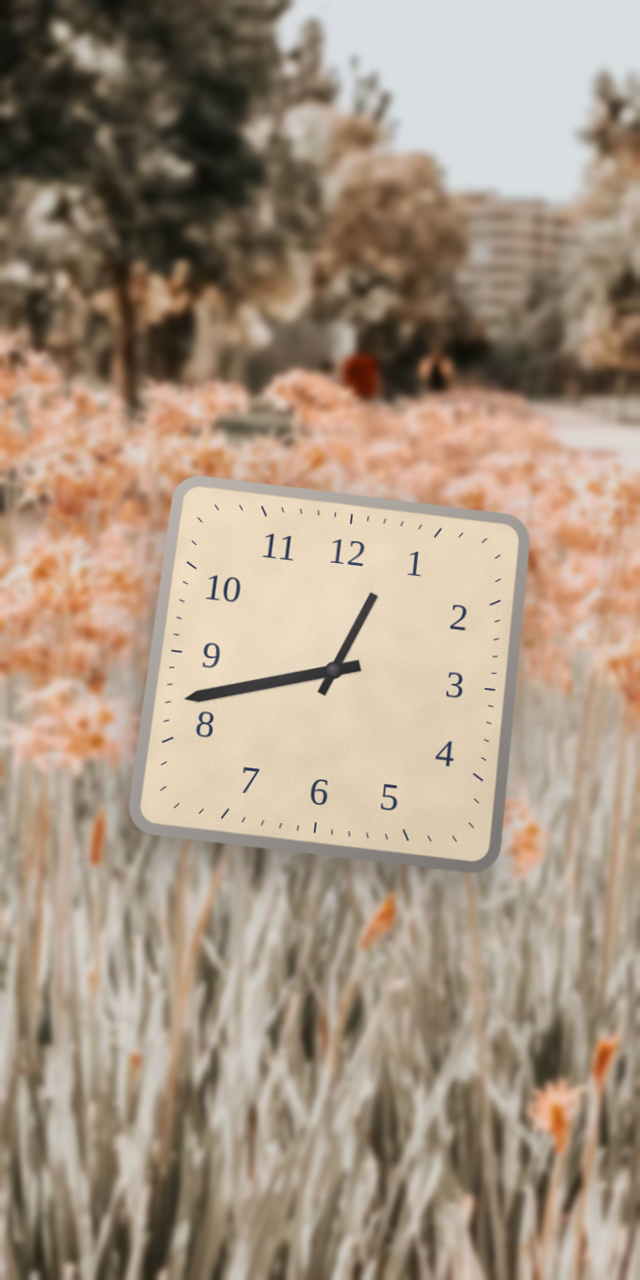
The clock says {"hour": 12, "minute": 42}
